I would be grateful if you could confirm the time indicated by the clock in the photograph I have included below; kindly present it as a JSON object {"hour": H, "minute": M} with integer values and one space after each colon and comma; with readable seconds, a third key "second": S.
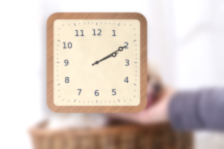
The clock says {"hour": 2, "minute": 10}
